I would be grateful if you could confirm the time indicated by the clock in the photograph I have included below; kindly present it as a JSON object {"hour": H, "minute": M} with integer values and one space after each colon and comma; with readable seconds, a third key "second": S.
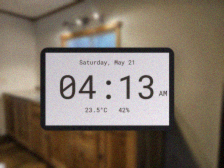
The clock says {"hour": 4, "minute": 13}
